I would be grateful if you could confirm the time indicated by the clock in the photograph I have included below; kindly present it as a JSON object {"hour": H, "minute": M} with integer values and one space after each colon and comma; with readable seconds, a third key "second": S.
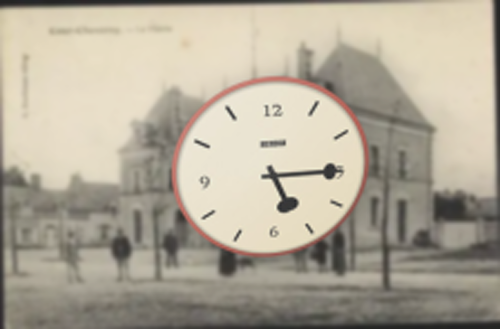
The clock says {"hour": 5, "minute": 15}
